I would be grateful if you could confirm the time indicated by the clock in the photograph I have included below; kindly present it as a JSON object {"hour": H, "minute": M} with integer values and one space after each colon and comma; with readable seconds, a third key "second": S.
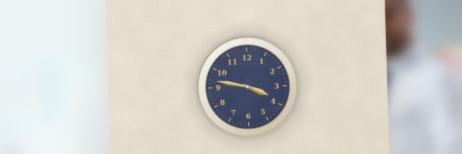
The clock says {"hour": 3, "minute": 47}
